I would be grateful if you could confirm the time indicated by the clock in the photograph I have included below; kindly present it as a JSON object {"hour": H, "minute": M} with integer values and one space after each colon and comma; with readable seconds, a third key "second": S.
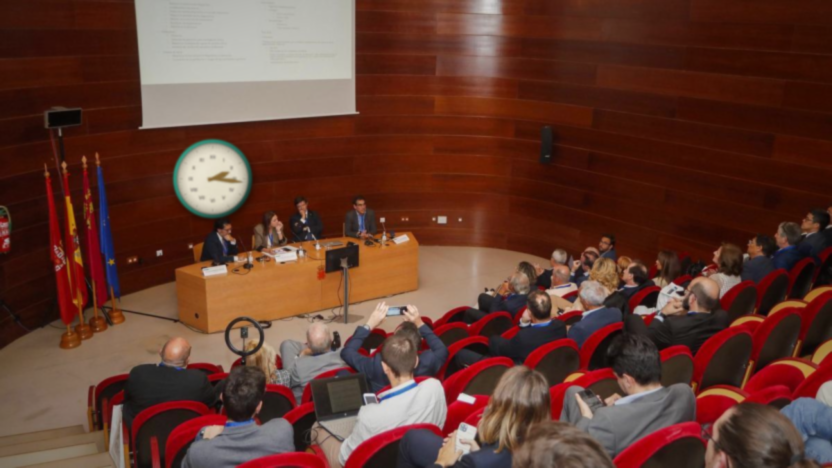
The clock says {"hour": 2, "minute": 16}
